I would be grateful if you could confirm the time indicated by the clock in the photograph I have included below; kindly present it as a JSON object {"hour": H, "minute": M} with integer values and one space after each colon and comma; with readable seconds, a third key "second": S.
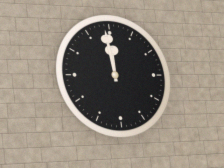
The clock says {"hour": 11, "minute": 59}
